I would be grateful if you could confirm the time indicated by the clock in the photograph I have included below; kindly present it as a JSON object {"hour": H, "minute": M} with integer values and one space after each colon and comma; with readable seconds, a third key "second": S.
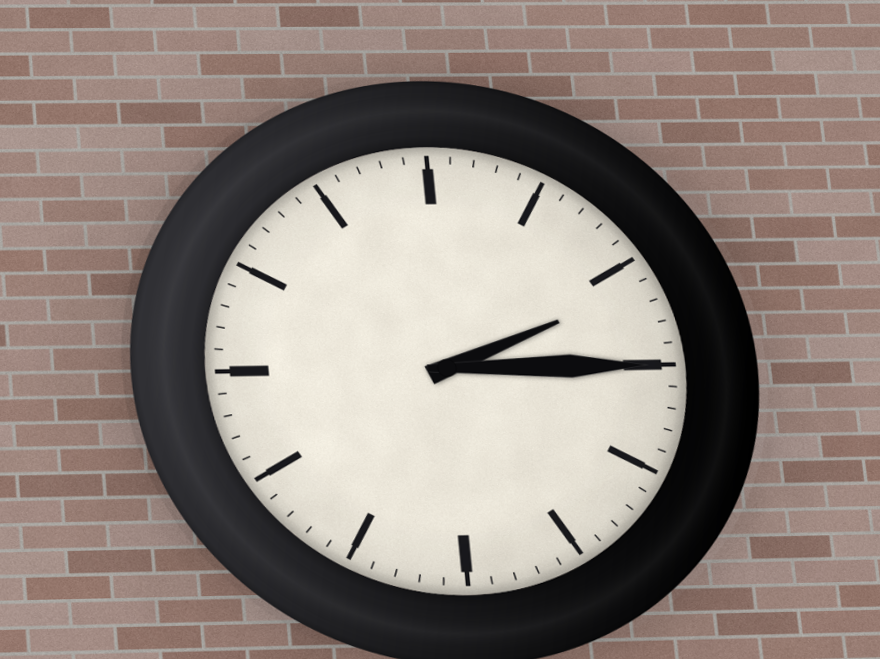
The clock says {"hour": 2, "minute": 15}
